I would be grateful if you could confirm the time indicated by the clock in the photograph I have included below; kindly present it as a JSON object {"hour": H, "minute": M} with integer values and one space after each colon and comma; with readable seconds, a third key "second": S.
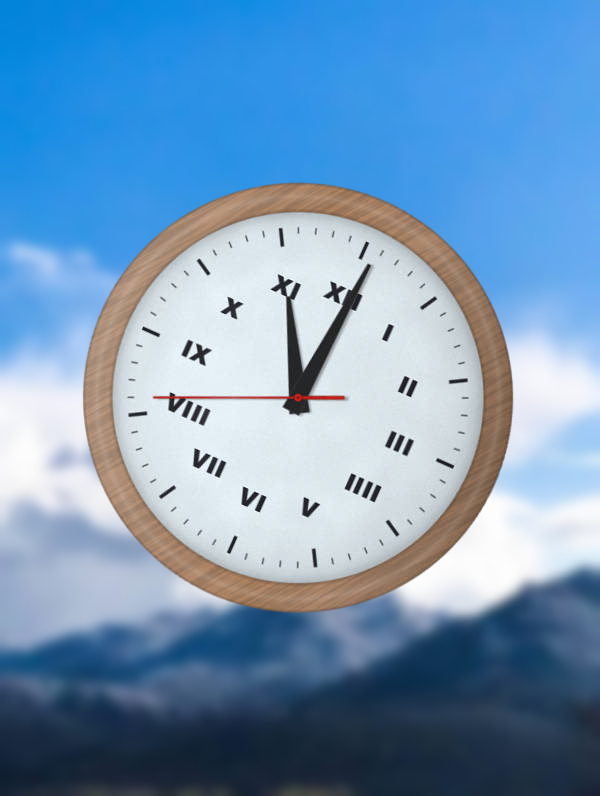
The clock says {"hour": 11, "minute": 0, "second": 41}
